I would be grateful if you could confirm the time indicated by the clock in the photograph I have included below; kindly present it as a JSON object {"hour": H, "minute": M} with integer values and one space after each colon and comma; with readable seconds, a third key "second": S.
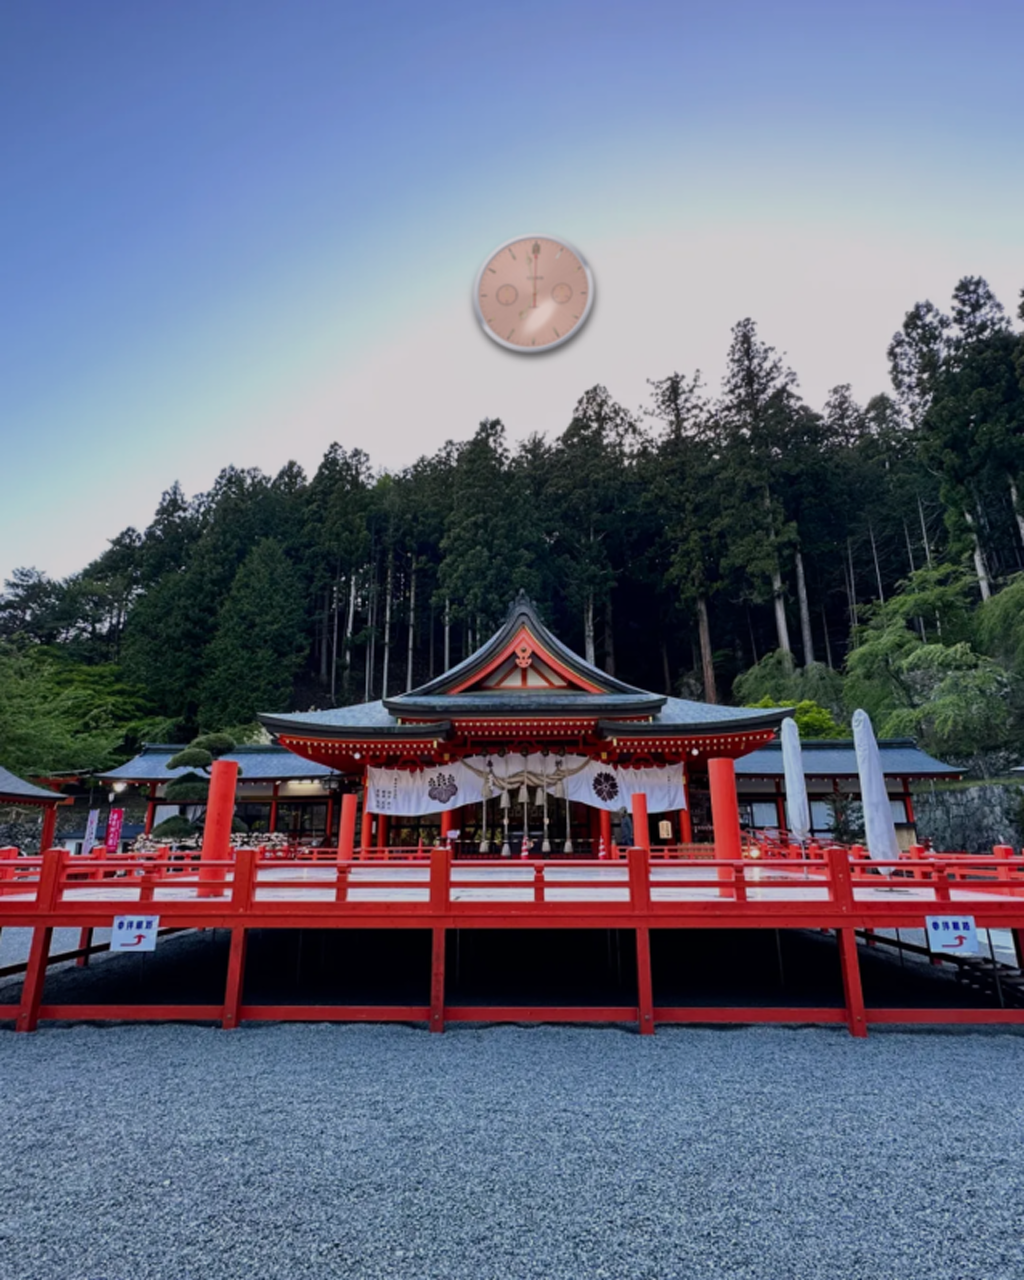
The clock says {"hour": 6, "minute": 58}
